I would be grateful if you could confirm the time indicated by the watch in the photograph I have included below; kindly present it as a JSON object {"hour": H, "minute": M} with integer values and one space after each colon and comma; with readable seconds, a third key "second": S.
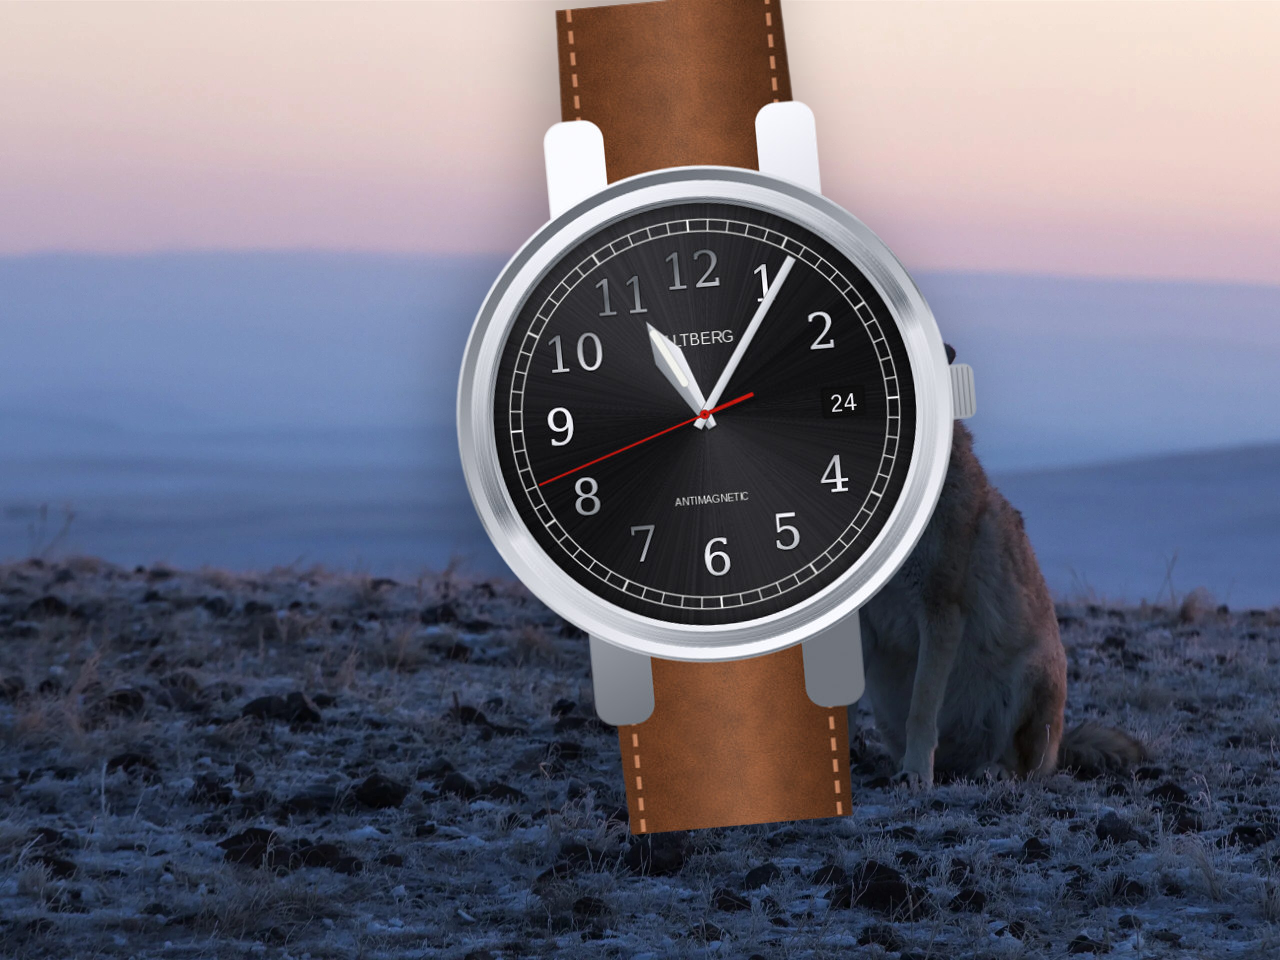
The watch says {"hour": 11, "minute": 5, "second": 42}
